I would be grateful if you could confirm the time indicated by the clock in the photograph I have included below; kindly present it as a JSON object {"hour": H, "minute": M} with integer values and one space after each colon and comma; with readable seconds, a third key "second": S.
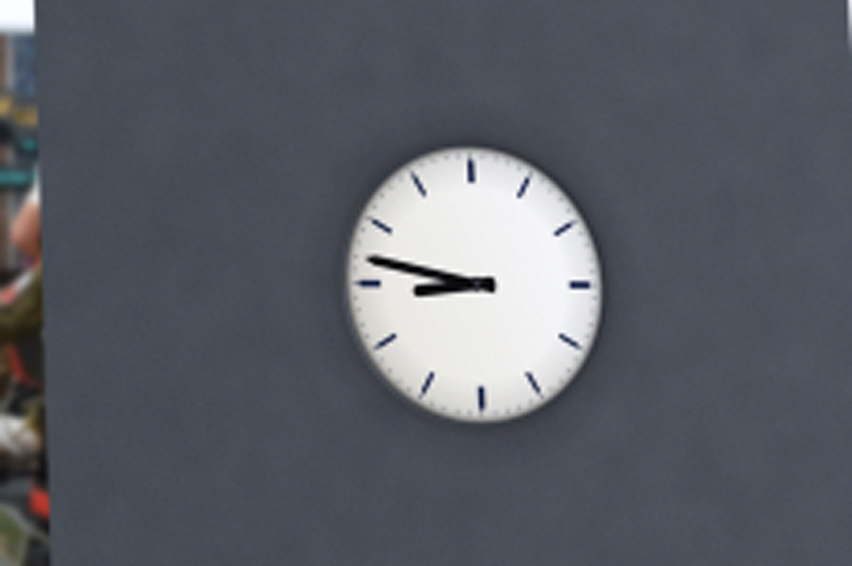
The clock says {"hour": 8, "minute": 47}
